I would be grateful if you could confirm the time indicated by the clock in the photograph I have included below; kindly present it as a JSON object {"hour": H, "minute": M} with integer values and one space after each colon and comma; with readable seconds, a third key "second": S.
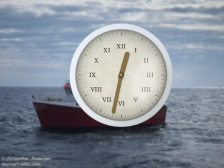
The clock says {"hour": 12, "minute": 32}
